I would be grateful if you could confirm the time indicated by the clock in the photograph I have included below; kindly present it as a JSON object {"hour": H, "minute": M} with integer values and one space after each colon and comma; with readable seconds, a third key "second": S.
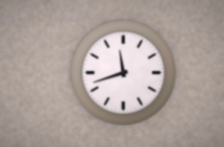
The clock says {"hour": 11, "minute": 42}
